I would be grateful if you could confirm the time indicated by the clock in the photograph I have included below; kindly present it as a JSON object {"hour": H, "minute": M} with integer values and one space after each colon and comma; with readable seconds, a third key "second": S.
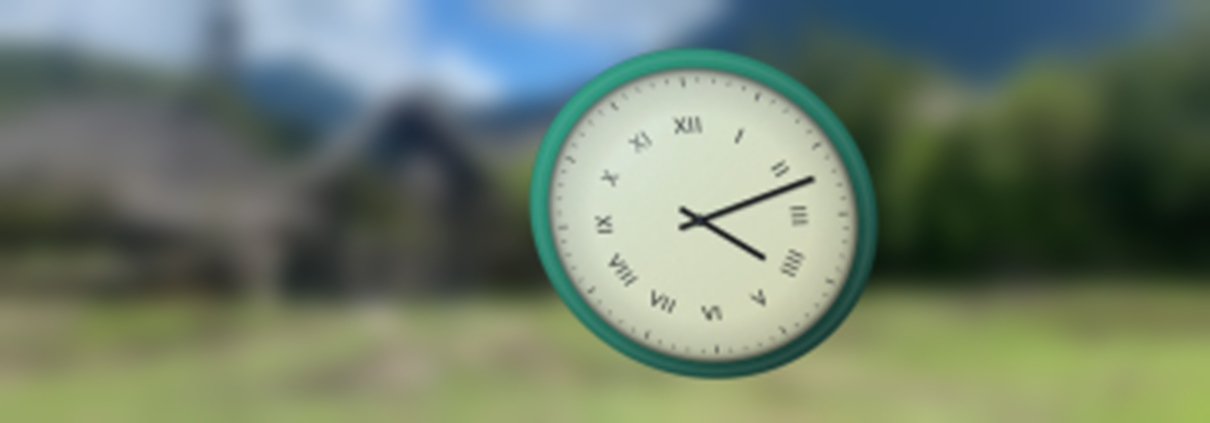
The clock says {"hour": 4, "minute": 12}
